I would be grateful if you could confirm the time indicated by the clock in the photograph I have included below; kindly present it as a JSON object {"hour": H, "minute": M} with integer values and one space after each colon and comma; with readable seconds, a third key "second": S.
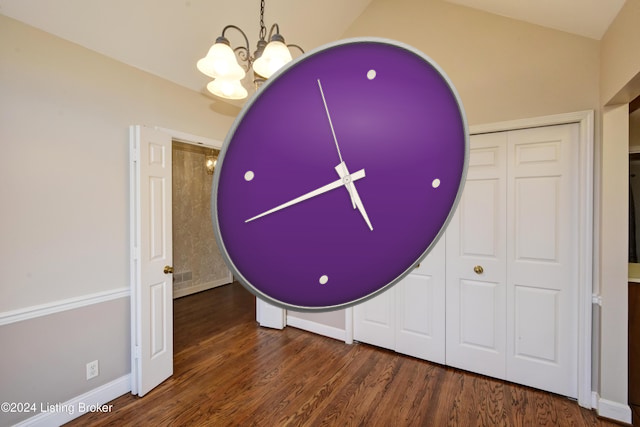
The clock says {"hour": 4, "minute": 40, "second": 55}
